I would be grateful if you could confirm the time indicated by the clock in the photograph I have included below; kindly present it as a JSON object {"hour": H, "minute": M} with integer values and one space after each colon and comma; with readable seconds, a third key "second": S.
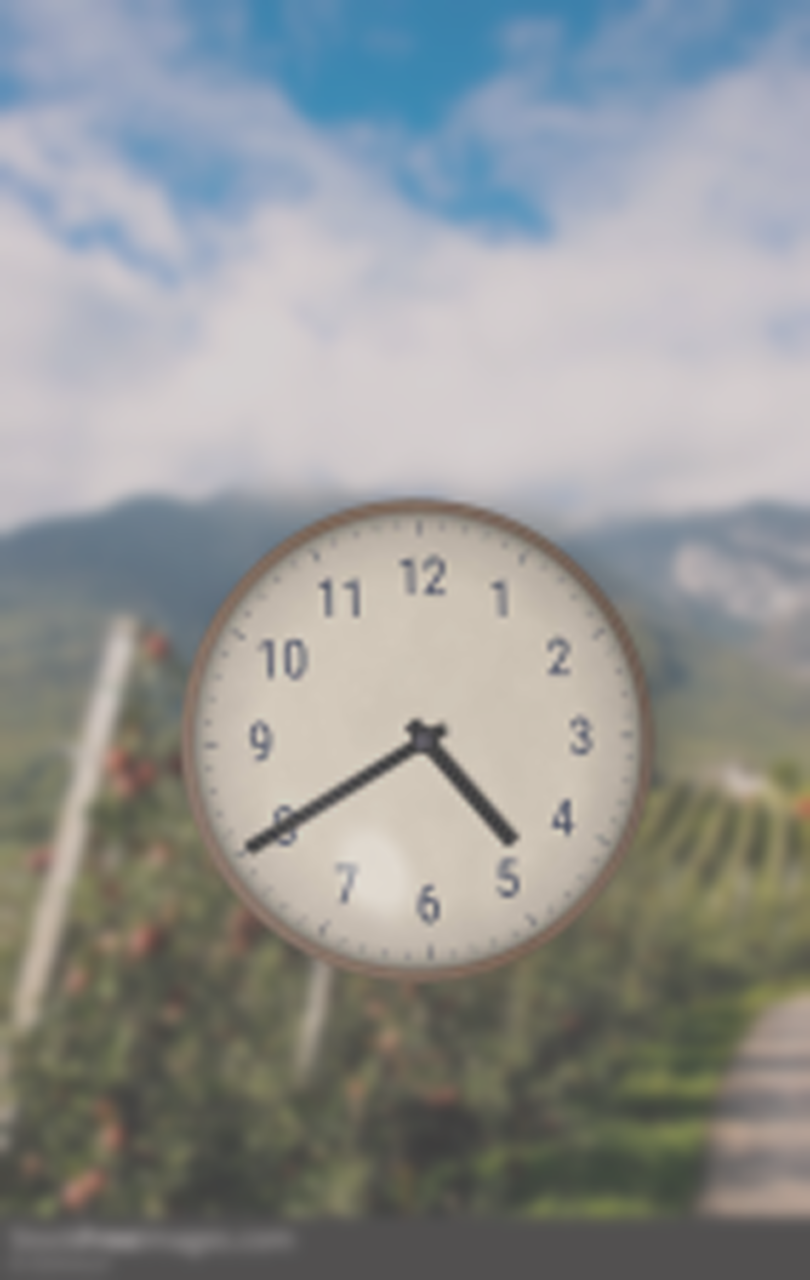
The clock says {"hour": 4, "minute": 40}
